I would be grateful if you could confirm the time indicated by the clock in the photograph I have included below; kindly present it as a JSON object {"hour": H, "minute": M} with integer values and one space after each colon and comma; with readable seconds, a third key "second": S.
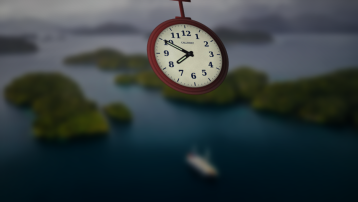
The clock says {"hour": 7, "minute": 50}
